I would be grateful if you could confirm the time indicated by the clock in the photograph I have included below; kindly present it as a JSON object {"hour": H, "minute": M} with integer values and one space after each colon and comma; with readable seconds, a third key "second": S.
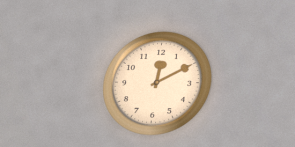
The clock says {"hour": 12, "minute": 10}
